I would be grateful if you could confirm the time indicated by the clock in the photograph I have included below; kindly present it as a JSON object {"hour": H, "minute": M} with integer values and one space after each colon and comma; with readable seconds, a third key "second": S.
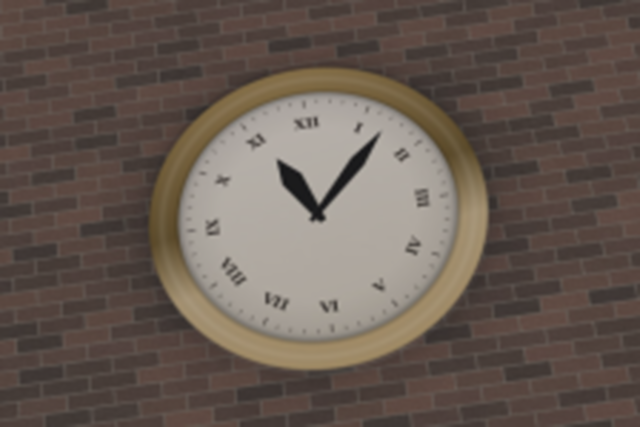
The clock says {"hour": 11, "minute": 7}
